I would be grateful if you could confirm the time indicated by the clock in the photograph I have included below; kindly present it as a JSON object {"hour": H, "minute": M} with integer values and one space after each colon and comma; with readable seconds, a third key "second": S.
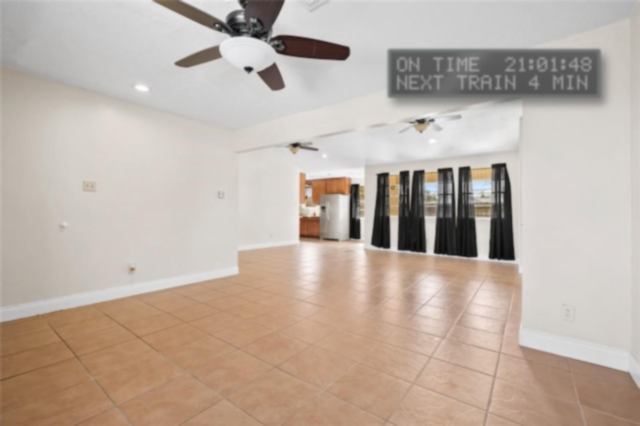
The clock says {"hour": 21, "minute": 1, "second": 48}
